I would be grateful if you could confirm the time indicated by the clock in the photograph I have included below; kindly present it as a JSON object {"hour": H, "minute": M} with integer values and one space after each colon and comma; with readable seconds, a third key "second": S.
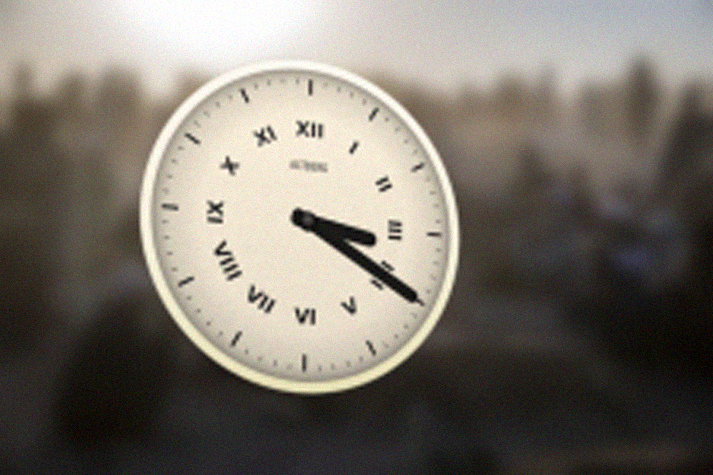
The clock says {"hour": 3, "minute": 20}
